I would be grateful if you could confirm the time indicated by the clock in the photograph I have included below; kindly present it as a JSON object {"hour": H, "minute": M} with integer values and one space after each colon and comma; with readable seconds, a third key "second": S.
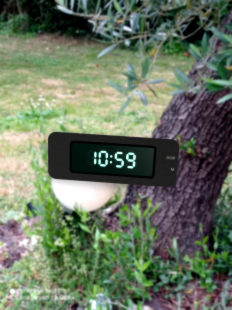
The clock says {"hour": 10, "minute": 59}
